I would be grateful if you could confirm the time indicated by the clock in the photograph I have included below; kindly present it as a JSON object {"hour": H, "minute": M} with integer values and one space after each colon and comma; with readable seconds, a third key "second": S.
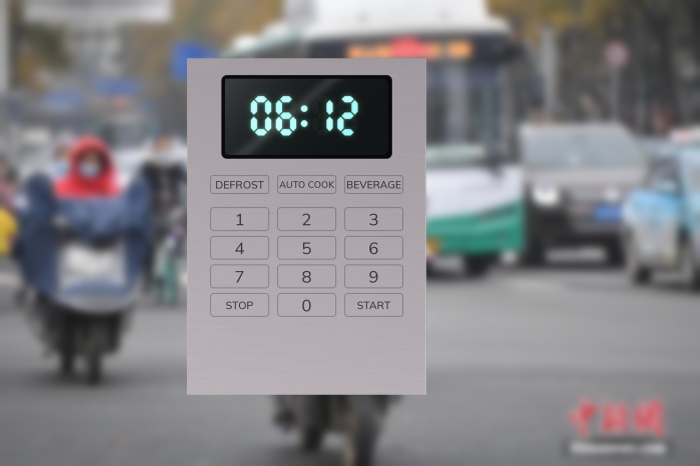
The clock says {"hour": 6, "minute": 12}
